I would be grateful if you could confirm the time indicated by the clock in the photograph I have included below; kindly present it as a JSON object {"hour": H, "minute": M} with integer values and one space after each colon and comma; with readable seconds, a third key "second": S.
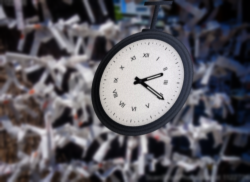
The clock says {"hour": 2, "minute": 20}
